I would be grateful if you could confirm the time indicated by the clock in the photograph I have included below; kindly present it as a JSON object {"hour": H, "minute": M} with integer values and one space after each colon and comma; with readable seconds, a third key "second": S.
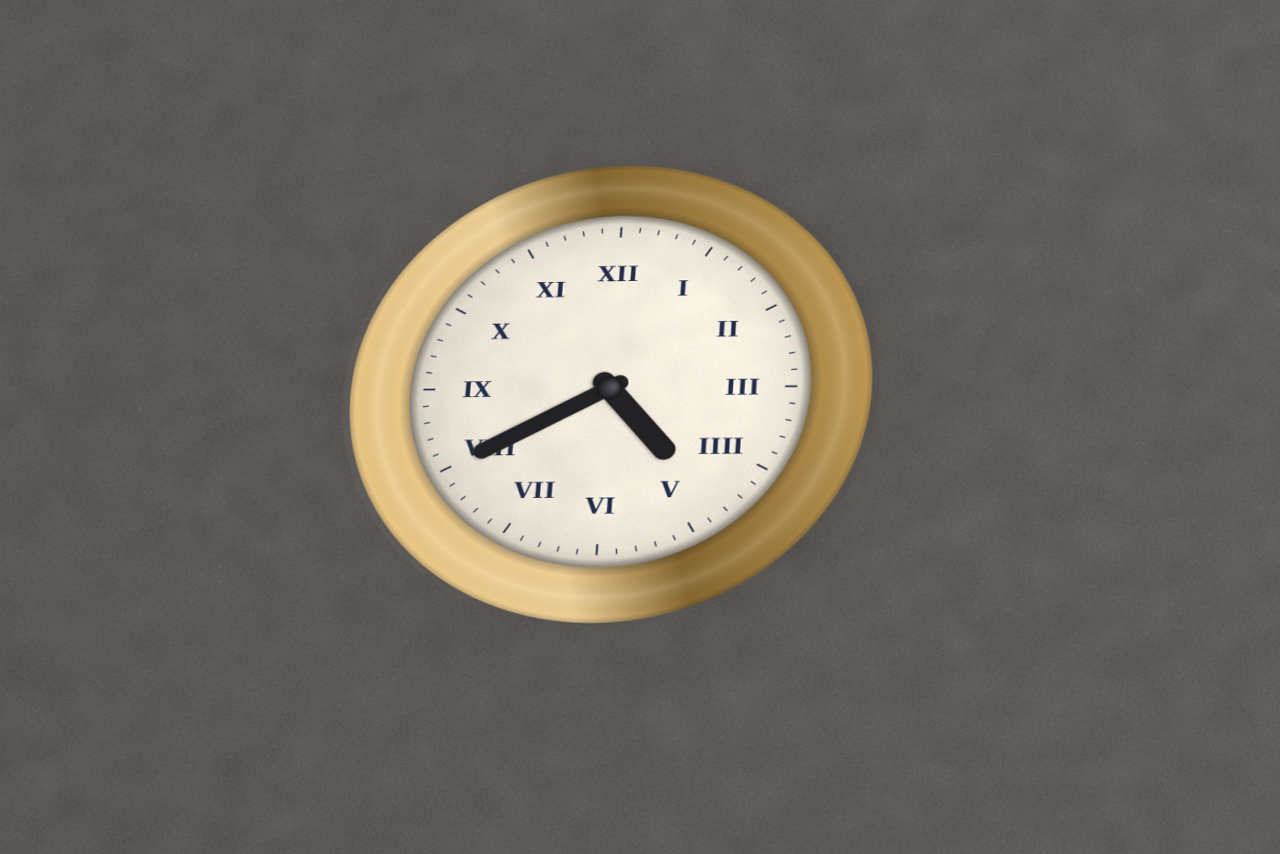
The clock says {"hour": 4, "minute": 40}
